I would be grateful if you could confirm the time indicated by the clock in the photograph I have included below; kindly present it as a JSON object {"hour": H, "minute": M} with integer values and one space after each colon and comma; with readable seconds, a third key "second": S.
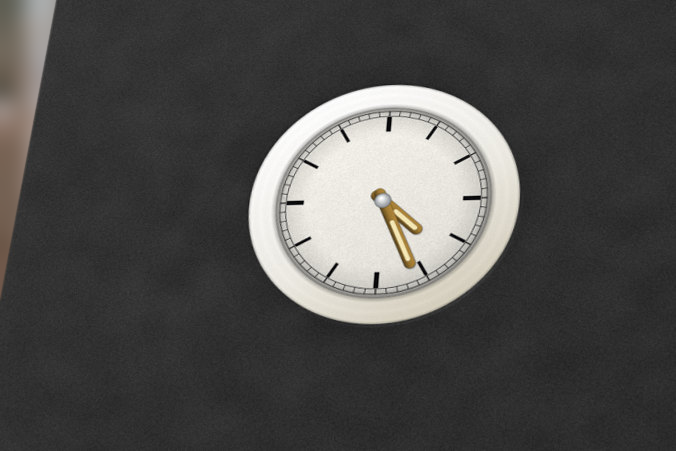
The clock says {"hour": 4, "minute": 26}
